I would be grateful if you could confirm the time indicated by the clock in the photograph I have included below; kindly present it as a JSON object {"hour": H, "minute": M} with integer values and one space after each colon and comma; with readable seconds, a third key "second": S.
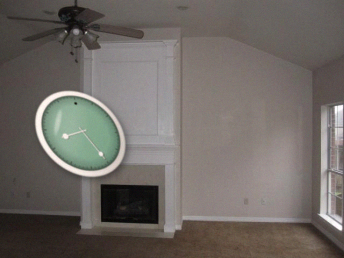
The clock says {"hour": 8, "minute": 25}
